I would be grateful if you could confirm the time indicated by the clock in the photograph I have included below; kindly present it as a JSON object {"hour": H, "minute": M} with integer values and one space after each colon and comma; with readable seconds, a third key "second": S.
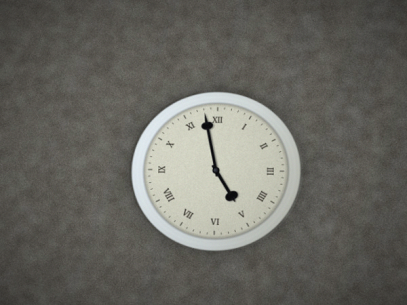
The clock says {"hour": 4, "minute": 58}
